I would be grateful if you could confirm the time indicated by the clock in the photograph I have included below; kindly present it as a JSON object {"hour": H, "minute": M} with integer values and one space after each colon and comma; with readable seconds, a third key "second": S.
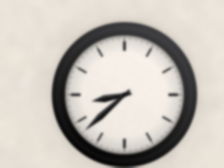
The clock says {"hour": 8, "minute": 38}
